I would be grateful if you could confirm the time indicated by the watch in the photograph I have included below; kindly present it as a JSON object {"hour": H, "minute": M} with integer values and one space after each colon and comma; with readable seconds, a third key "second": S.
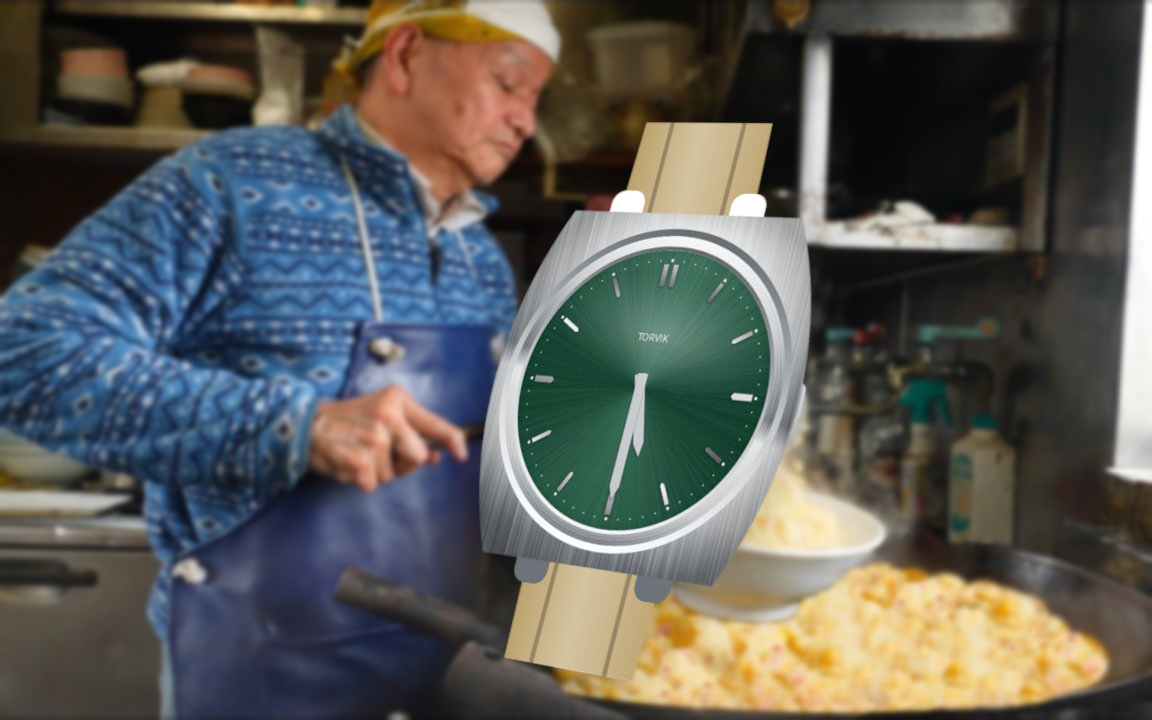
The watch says {"hour": 5, "minute": 30}
